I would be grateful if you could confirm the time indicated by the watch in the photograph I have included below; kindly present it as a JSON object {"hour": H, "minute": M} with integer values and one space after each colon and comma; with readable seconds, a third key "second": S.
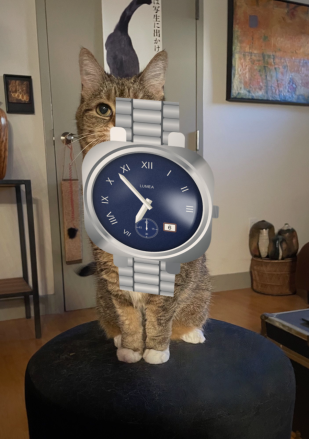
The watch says {"hour": 6, "minute": 53}
